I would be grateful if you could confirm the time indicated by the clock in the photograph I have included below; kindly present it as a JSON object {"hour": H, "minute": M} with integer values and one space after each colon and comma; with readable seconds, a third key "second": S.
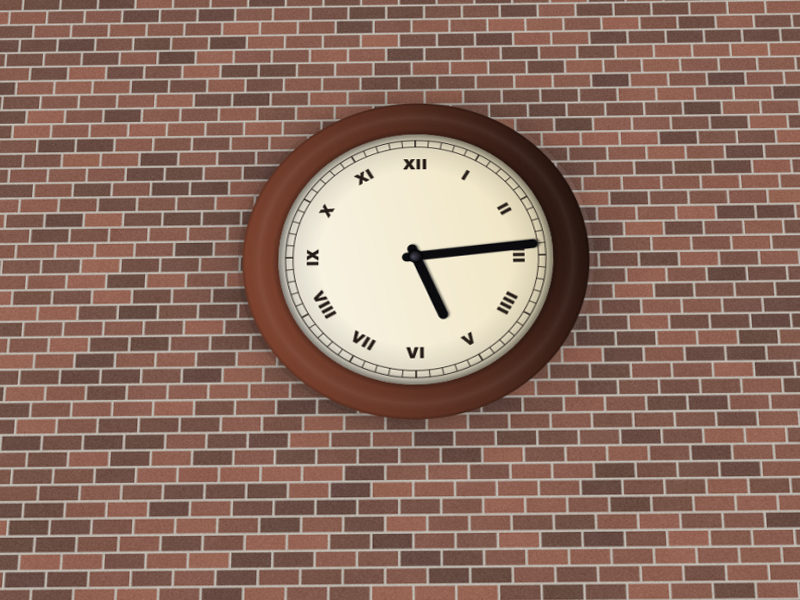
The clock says {"hour": 5, "minute": 14}
